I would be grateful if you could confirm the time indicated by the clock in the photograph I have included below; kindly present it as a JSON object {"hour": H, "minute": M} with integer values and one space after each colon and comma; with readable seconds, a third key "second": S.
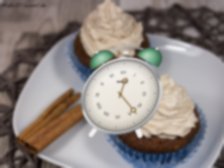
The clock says {"hour": 12, "minute": 23}
